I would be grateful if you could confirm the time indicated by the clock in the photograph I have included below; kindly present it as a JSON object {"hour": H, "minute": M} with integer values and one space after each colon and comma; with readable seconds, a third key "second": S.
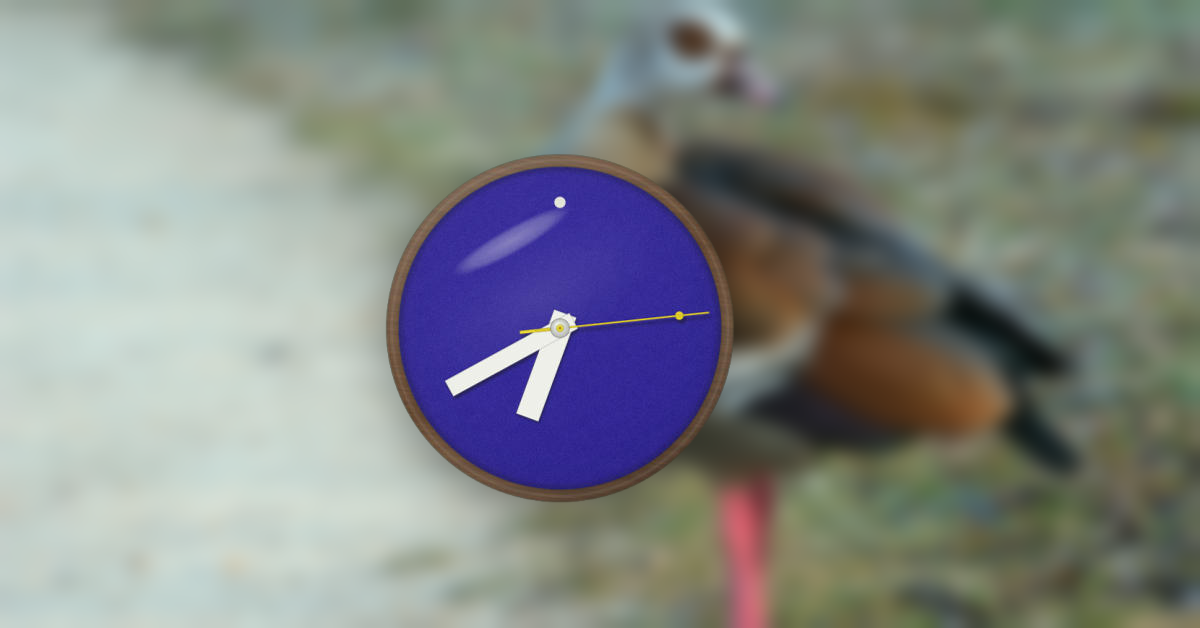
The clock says {"hour": 6, "minute": 40, "second": 14}
